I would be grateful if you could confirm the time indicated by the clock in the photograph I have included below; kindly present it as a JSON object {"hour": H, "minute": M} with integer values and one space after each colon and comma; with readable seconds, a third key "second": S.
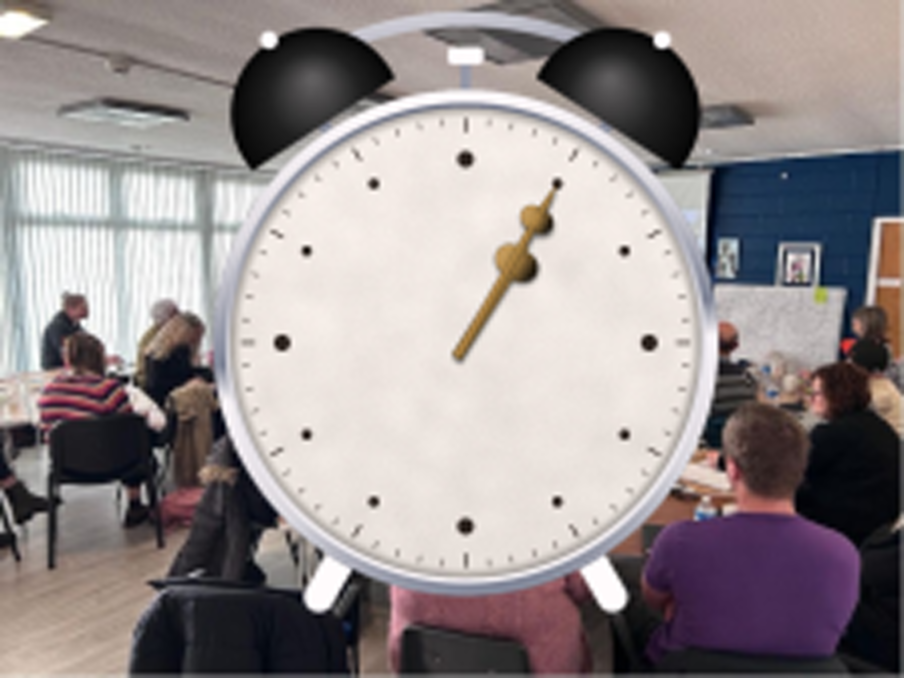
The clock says {"hour": 1, "minute": 5}
